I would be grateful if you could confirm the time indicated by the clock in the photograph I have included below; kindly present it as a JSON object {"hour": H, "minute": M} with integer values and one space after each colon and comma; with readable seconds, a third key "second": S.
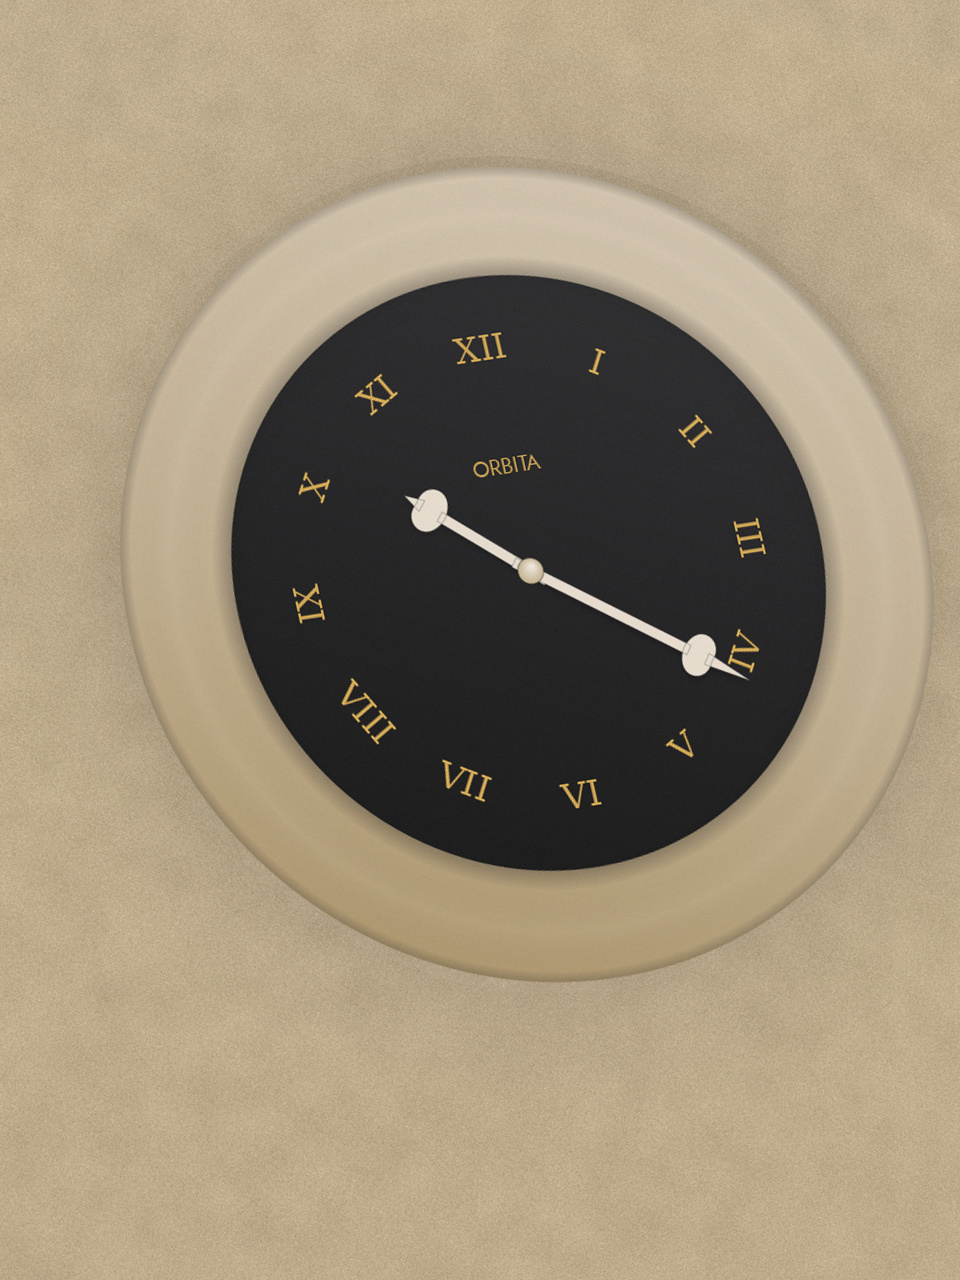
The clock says {"hour": 10, "minute": 21}
